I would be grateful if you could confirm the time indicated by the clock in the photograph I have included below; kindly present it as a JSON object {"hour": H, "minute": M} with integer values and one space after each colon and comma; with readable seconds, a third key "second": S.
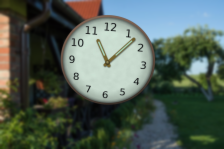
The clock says {"hour": 11, "minute": 7}
